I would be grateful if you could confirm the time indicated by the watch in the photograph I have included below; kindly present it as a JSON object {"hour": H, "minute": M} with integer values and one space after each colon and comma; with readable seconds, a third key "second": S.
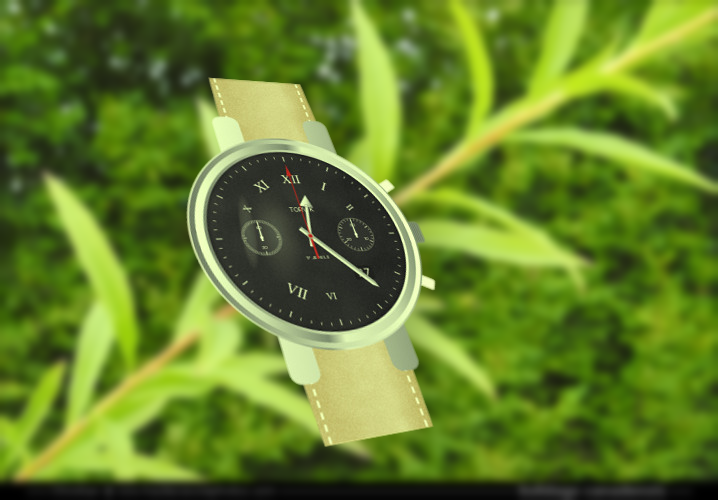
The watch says {"hour": 12, "minute": 23}
